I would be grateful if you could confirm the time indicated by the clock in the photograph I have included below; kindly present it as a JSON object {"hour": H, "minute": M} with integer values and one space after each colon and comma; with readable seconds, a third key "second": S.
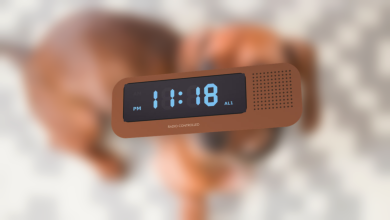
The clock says {"hour": 11, "minute": 18}
